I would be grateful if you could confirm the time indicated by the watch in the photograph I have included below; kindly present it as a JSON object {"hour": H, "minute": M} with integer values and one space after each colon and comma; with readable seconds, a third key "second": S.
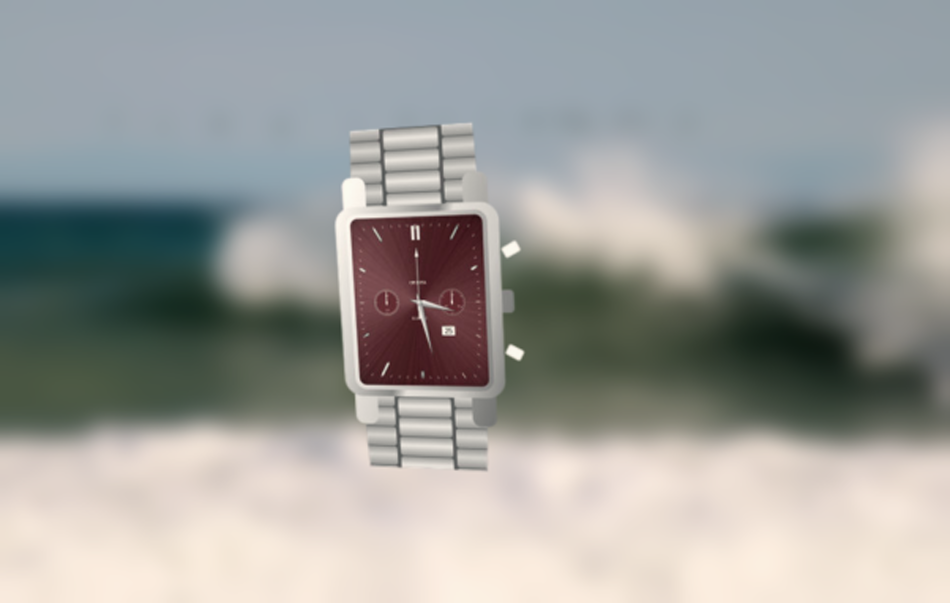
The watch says {"hour": 3, "minute": 28}
